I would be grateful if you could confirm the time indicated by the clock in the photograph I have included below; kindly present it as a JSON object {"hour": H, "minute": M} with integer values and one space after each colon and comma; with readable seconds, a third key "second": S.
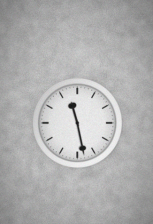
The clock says {"hour": 11, "minute": 28}
